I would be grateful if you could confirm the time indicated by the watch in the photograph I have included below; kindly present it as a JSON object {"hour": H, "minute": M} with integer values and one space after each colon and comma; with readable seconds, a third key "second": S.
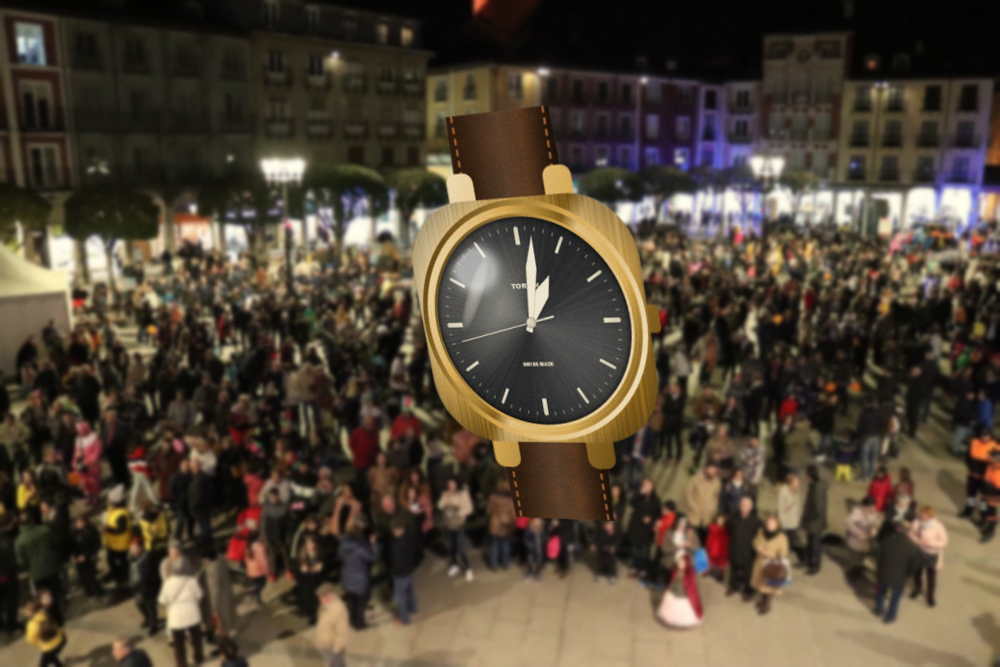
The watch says {"hour": 1, "minute": 1, "second": 43}
